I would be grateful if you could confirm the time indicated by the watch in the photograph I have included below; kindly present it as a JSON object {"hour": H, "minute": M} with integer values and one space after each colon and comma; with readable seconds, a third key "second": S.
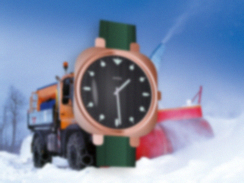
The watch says {"hour": 1, "minute": 29}
